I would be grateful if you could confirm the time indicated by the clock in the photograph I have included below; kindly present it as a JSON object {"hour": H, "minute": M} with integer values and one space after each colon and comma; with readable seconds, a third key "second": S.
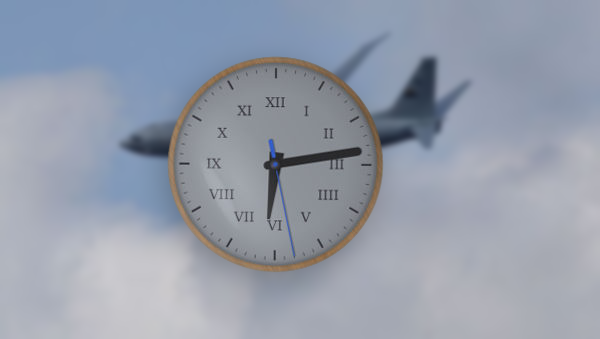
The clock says {"hour": 6, "minute": 13, "second": 28}
